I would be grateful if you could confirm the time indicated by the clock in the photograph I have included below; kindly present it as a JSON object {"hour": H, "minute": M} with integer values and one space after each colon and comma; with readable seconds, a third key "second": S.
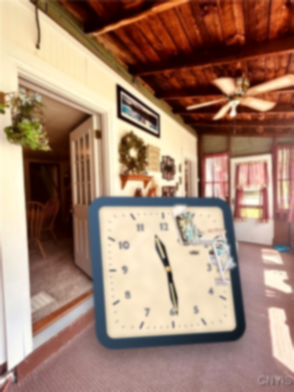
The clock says {"hour": 11, "minute": 29}
